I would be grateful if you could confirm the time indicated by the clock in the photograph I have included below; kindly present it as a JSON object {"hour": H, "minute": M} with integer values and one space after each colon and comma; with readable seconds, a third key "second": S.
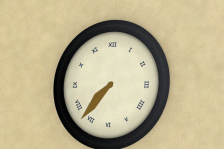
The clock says {"hour": 7, "minute": 37}
